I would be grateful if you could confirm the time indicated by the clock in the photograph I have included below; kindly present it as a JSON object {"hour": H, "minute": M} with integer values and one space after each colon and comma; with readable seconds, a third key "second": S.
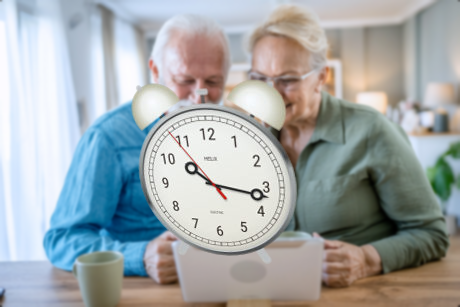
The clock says {"hour": 10, "minute": 16, "second": 54}
